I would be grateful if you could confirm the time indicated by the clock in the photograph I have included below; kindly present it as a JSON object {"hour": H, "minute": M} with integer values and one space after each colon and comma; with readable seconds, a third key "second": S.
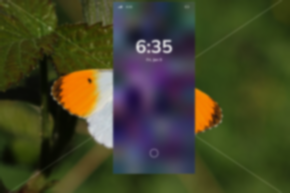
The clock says {"hour": 6, "minute": 35}
